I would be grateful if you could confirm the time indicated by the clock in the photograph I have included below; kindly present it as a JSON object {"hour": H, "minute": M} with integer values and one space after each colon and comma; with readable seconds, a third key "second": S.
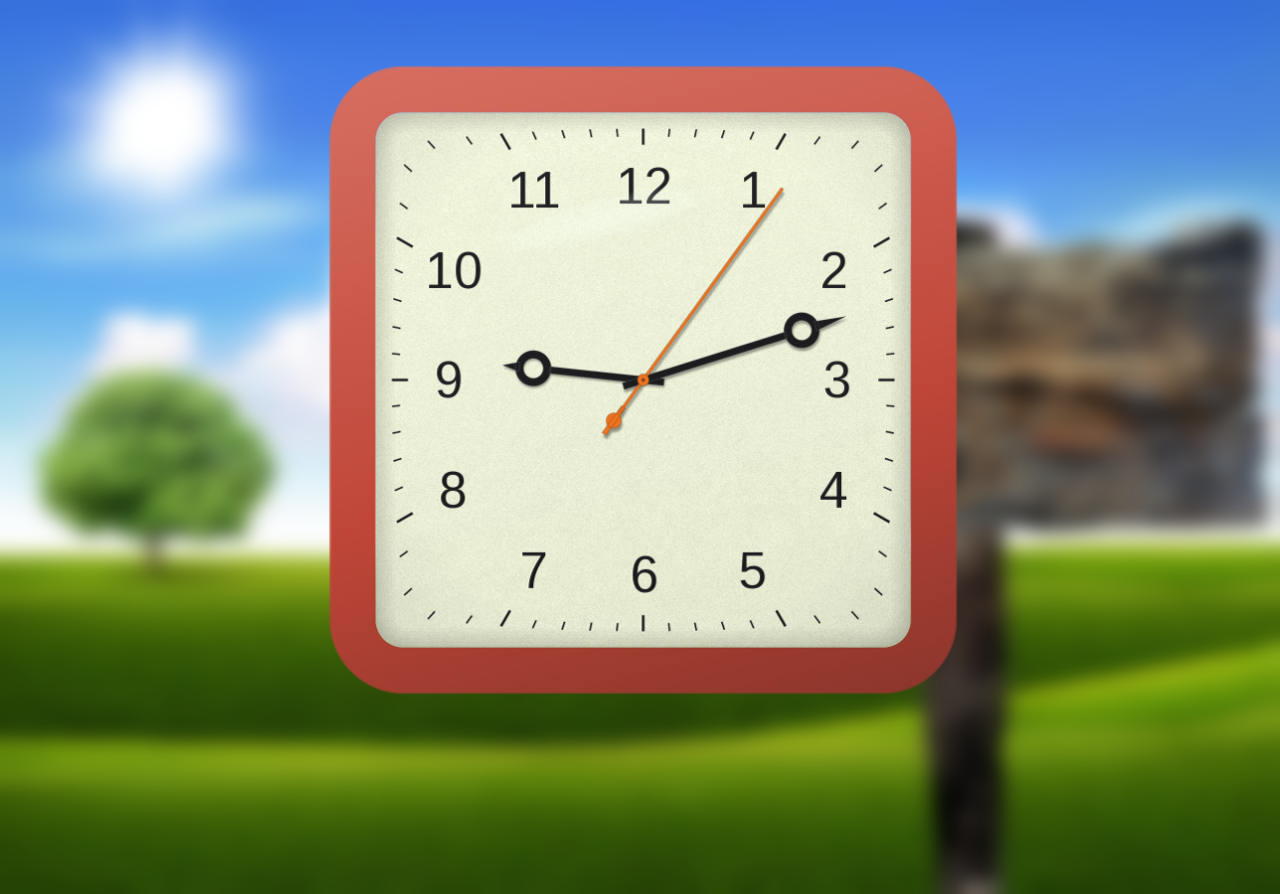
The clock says {"hour": 9, "minute": 12, "second": 6}
